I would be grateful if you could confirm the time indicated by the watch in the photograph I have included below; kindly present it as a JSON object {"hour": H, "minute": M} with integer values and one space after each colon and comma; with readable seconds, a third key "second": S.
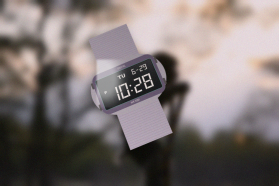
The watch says {"hour": 10, "minute": 28}
